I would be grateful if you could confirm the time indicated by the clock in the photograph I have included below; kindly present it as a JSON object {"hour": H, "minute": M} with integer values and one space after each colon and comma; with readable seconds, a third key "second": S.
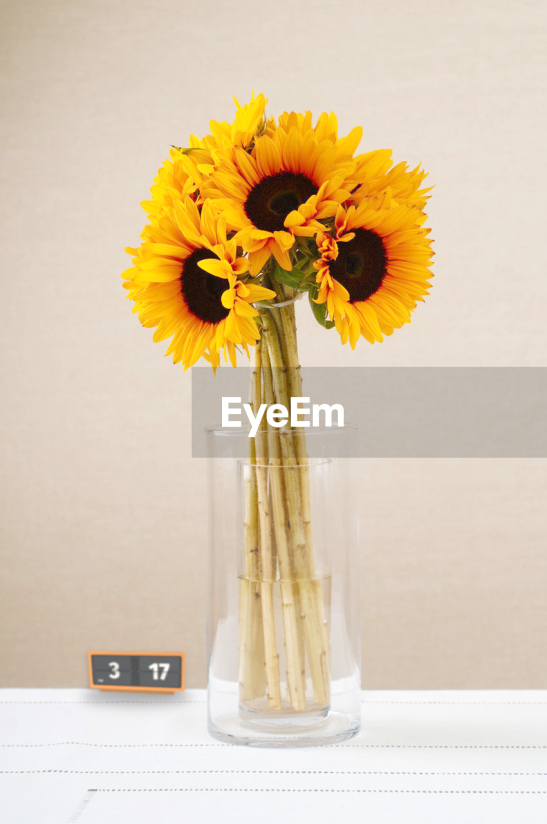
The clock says {"hour": 3, "minute": 17}
